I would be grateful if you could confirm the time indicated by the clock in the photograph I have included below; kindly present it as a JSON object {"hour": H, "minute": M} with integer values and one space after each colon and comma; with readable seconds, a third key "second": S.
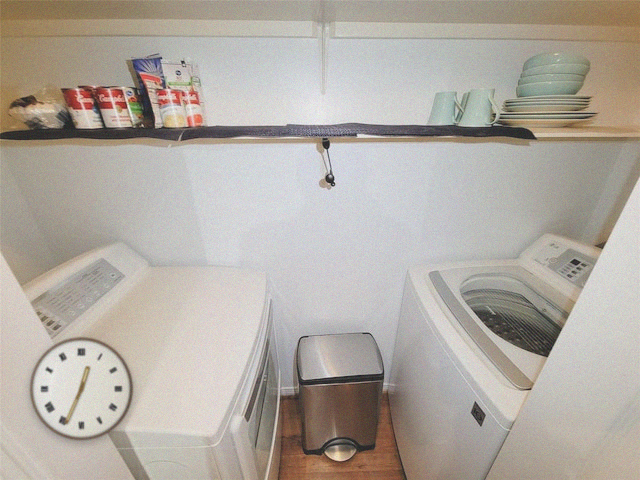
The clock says {"hour": 12, "minute": 34}
